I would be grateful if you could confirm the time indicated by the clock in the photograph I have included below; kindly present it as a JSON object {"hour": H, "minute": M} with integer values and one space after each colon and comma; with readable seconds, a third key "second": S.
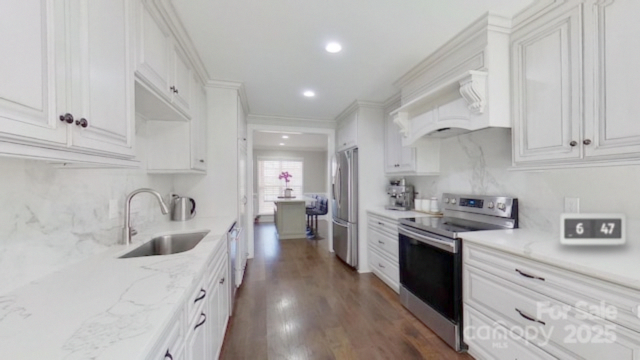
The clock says {"hour": 6, "minute": 47}
